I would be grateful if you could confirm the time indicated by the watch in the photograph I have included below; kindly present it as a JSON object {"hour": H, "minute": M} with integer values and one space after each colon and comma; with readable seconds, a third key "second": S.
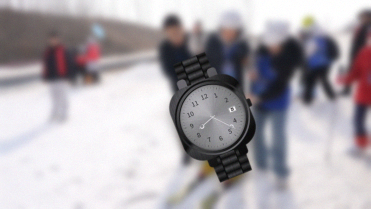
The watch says {"hour": 8, "minute": 23}
